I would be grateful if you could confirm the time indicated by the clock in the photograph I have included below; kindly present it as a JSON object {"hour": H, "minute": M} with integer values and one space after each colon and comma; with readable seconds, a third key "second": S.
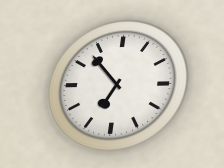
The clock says {"hour": 6, "minute": 53}
